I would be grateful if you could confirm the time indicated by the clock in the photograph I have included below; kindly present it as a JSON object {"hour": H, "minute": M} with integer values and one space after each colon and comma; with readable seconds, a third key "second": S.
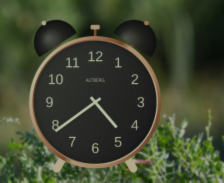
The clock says {"hour": 4, "minute": 39}
